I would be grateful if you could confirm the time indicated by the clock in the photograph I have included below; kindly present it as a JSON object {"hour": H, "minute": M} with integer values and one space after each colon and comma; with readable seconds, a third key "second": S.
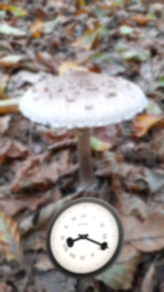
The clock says {"hour": 8, "minute": 19}
